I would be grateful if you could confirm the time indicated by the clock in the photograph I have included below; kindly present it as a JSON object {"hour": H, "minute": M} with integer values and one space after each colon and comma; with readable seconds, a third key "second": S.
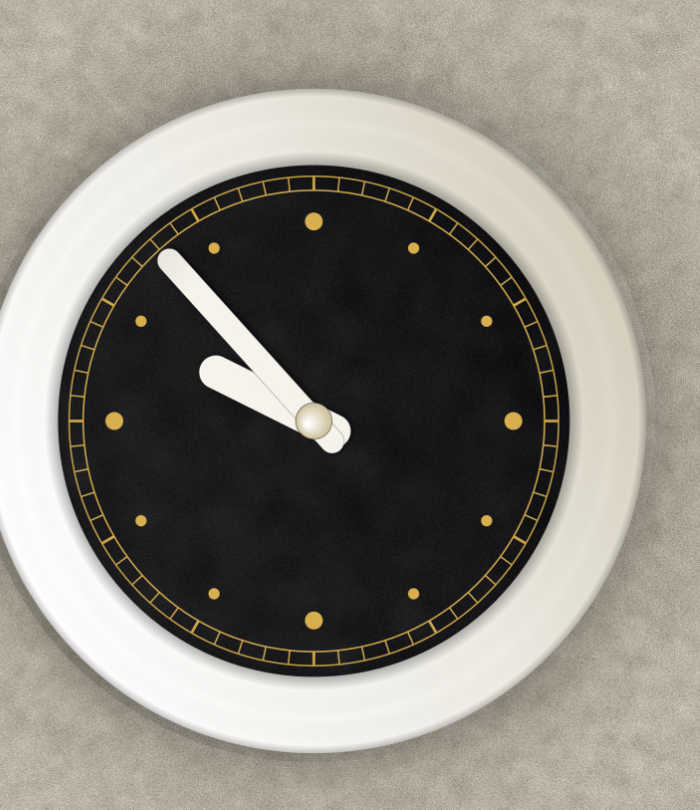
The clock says {"hour": 9, "minute": 53}
